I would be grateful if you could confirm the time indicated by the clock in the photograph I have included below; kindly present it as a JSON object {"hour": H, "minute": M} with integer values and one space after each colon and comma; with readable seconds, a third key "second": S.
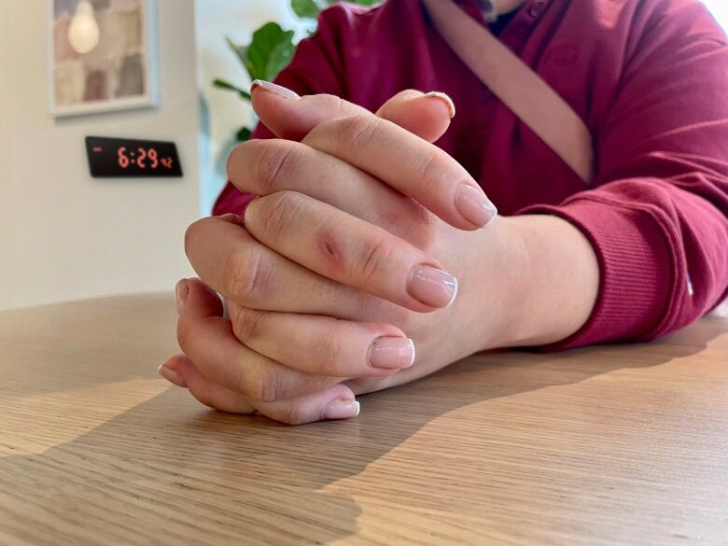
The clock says {"hour": 6, "minute": 29}
